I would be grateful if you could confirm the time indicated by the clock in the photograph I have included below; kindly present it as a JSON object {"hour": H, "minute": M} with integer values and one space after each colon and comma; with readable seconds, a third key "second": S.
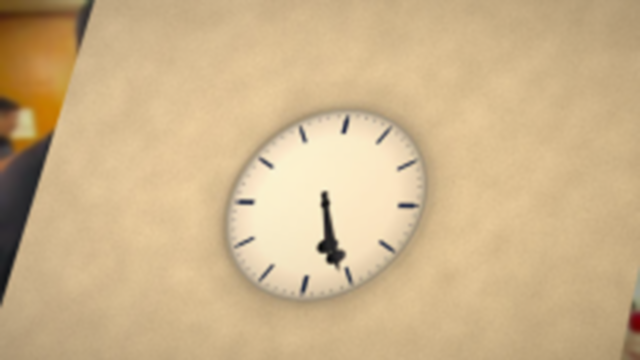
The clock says {"hour": 5, "minute": 26}
